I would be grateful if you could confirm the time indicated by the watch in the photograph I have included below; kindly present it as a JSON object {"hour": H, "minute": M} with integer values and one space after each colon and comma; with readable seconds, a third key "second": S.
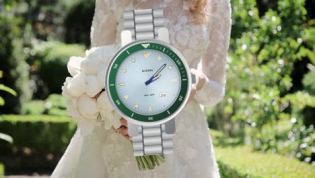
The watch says {"hour": 2, "minute": 8}
